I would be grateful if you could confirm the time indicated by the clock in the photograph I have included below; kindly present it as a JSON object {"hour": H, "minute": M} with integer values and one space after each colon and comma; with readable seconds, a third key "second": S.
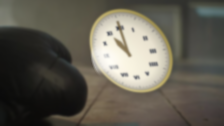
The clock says {"hour": 11, "minute": 0}
